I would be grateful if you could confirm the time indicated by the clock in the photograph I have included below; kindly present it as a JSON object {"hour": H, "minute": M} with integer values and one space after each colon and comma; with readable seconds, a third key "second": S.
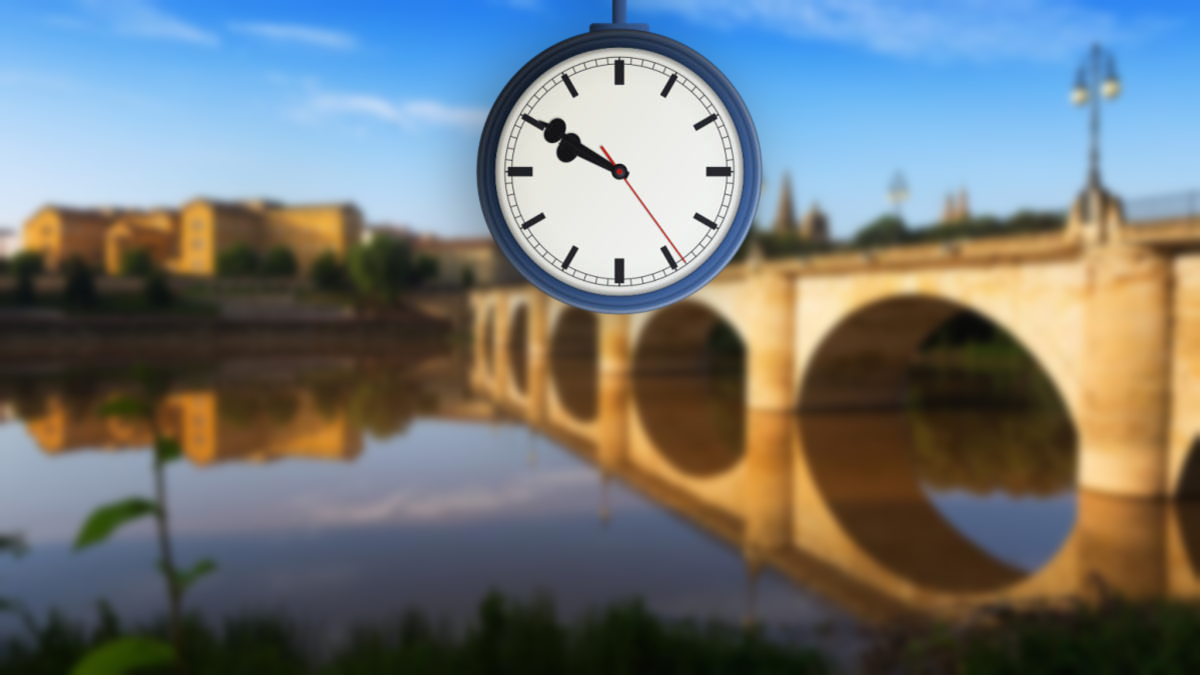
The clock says {"hour": 9, "minute": 50, "second": 24}
